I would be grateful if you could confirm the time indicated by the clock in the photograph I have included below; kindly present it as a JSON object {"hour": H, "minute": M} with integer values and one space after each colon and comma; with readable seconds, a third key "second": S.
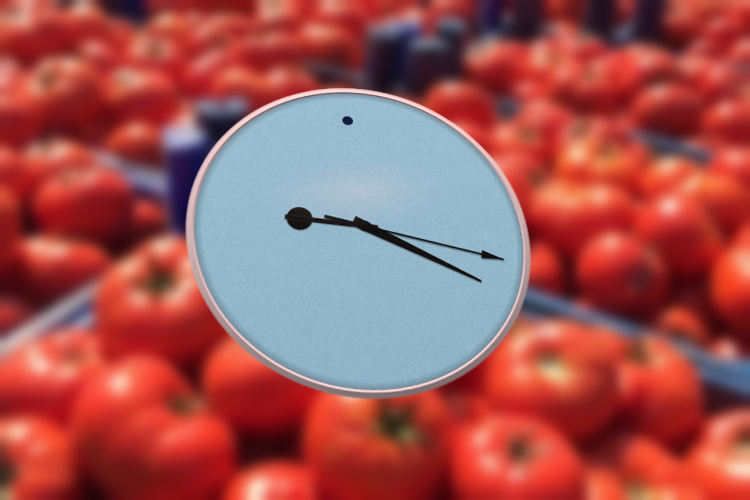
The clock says {"hour": 9, "minute": 20, "second": 18}
